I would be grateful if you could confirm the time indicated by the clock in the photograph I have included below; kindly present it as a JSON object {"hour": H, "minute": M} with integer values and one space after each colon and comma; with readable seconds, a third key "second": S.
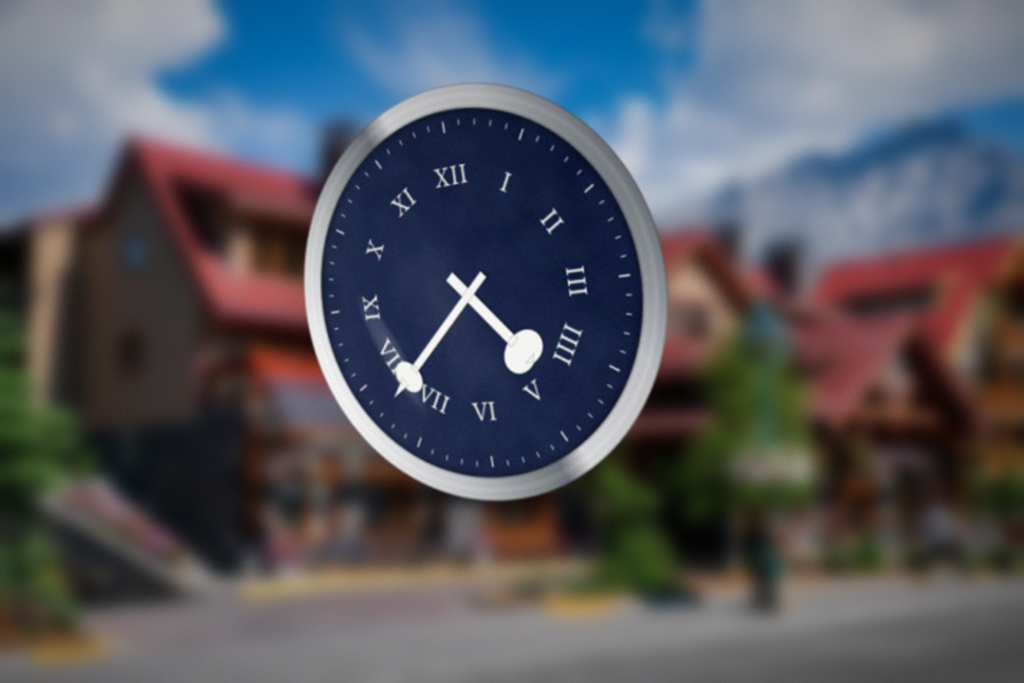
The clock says {"hour": 4, "minute": 38}
